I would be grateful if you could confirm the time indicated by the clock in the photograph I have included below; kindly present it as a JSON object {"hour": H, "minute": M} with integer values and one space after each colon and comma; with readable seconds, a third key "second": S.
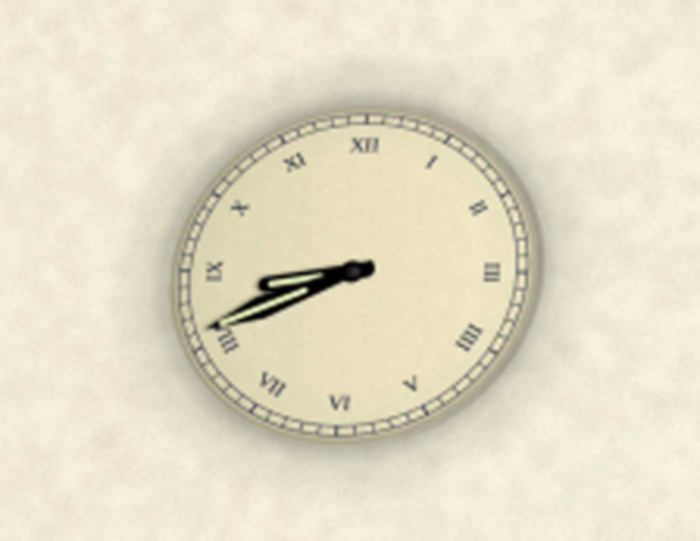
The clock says {"hour": 8, "minute": 41}
